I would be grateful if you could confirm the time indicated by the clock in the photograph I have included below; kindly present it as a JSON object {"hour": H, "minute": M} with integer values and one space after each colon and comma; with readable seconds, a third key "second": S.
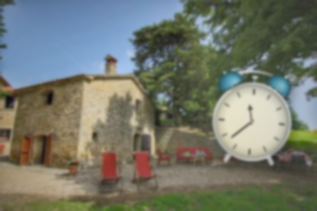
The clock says {"hour": 11, "minute": 38}
